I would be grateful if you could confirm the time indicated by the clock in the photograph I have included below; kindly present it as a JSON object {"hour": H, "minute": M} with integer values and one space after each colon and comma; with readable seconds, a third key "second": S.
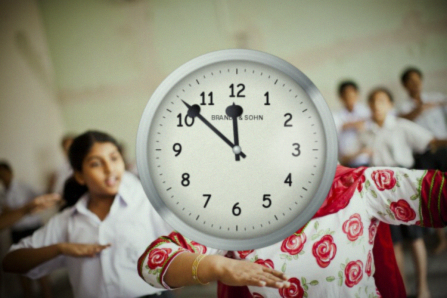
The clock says {"hour": 11, "minute": 52}
